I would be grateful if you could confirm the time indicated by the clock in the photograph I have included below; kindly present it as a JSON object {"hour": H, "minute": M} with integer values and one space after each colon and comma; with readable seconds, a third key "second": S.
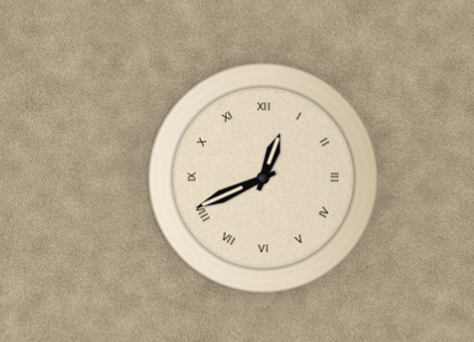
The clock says {"hour": 12, "minute": 41}
